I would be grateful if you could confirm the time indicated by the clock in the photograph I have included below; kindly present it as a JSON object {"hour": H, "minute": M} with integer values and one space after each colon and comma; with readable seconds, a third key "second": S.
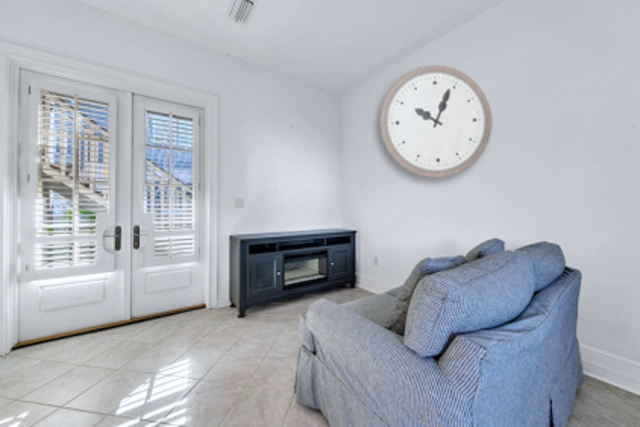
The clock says {"hour": 10, "minute": 4}
